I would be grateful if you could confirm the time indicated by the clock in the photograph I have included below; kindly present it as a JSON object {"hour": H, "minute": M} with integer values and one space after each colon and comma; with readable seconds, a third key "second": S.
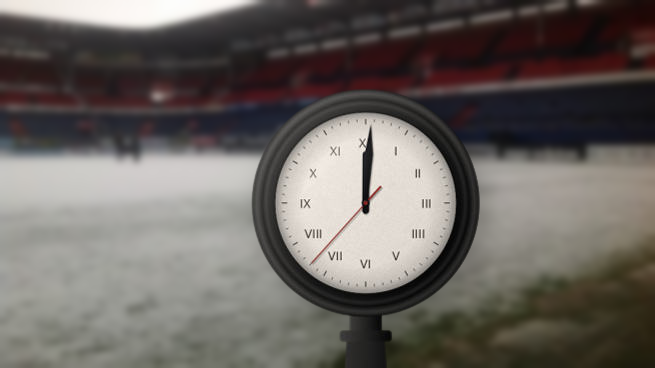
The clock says {"hour": 12, "minute": 0, "second": 37}
